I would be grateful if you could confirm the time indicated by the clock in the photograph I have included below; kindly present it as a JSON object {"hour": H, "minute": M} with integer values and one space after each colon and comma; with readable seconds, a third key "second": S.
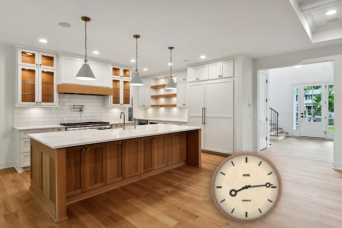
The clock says {"hour": 8, "minute": 14}
